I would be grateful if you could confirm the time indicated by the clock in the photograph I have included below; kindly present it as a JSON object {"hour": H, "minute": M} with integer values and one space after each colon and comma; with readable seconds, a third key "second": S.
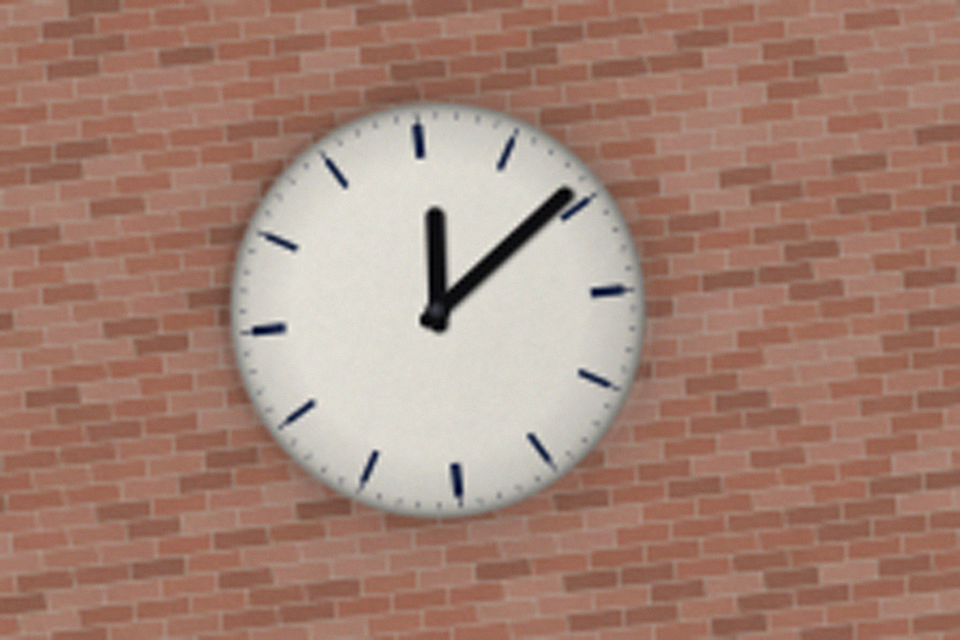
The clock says {"hour": 12, "minute": 9}
